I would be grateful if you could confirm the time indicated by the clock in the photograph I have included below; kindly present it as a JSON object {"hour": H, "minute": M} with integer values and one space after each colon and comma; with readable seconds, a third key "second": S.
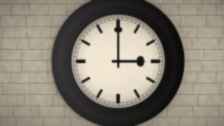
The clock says {"hour": 3, "minute": 0}
